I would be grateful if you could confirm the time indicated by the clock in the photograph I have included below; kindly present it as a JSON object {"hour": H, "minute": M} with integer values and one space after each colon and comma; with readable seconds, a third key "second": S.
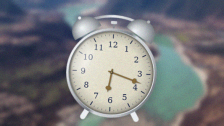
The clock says {"hour": 6, "minute": 18}
